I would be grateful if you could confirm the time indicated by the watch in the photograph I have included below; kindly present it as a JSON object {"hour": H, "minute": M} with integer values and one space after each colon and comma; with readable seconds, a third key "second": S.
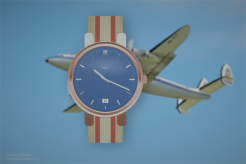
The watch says {"hour": 10, "minute": 19}
